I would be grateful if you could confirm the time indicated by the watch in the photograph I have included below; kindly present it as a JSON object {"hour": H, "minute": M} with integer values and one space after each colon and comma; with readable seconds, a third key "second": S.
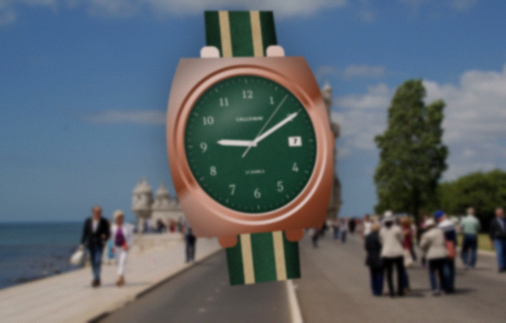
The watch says {"hour": 9, "minute": 10, "second": 7}
